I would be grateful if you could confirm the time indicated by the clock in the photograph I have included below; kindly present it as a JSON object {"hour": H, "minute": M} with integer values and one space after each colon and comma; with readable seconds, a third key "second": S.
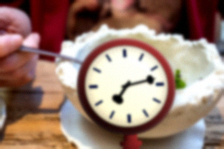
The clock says {"hour": 7, "minute": 13}
